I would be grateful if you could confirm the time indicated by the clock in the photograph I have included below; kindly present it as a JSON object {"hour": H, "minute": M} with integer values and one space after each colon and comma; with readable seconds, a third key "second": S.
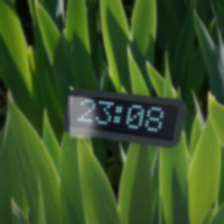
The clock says {"hour": 23, "minute": 8}
